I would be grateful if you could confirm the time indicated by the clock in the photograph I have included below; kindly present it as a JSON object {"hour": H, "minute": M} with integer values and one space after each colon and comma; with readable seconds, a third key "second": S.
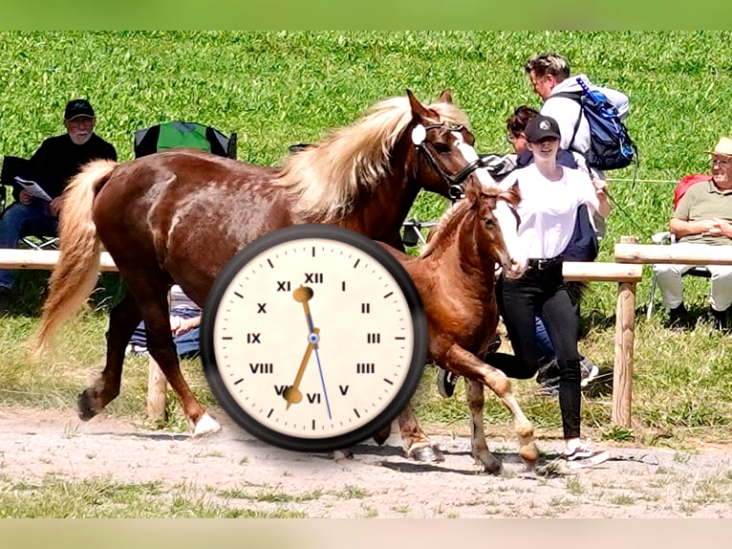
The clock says {"hour": 11, "minute": 33, "second": 28}
